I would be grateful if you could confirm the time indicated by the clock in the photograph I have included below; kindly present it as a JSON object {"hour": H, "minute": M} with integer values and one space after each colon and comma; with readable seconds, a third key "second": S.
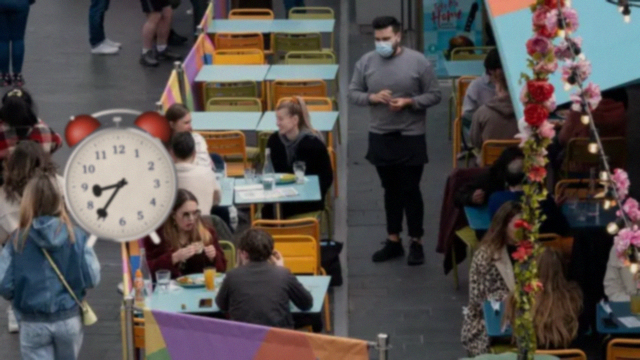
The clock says {"hour": 8, "minute": 36}
